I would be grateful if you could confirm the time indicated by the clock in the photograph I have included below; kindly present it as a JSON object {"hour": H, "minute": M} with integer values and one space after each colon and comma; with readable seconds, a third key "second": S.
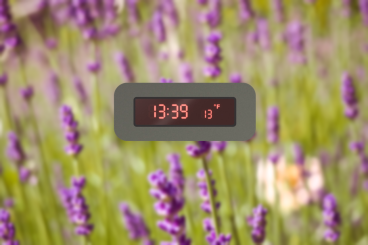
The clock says {"hour": 13, "minute": 39}
